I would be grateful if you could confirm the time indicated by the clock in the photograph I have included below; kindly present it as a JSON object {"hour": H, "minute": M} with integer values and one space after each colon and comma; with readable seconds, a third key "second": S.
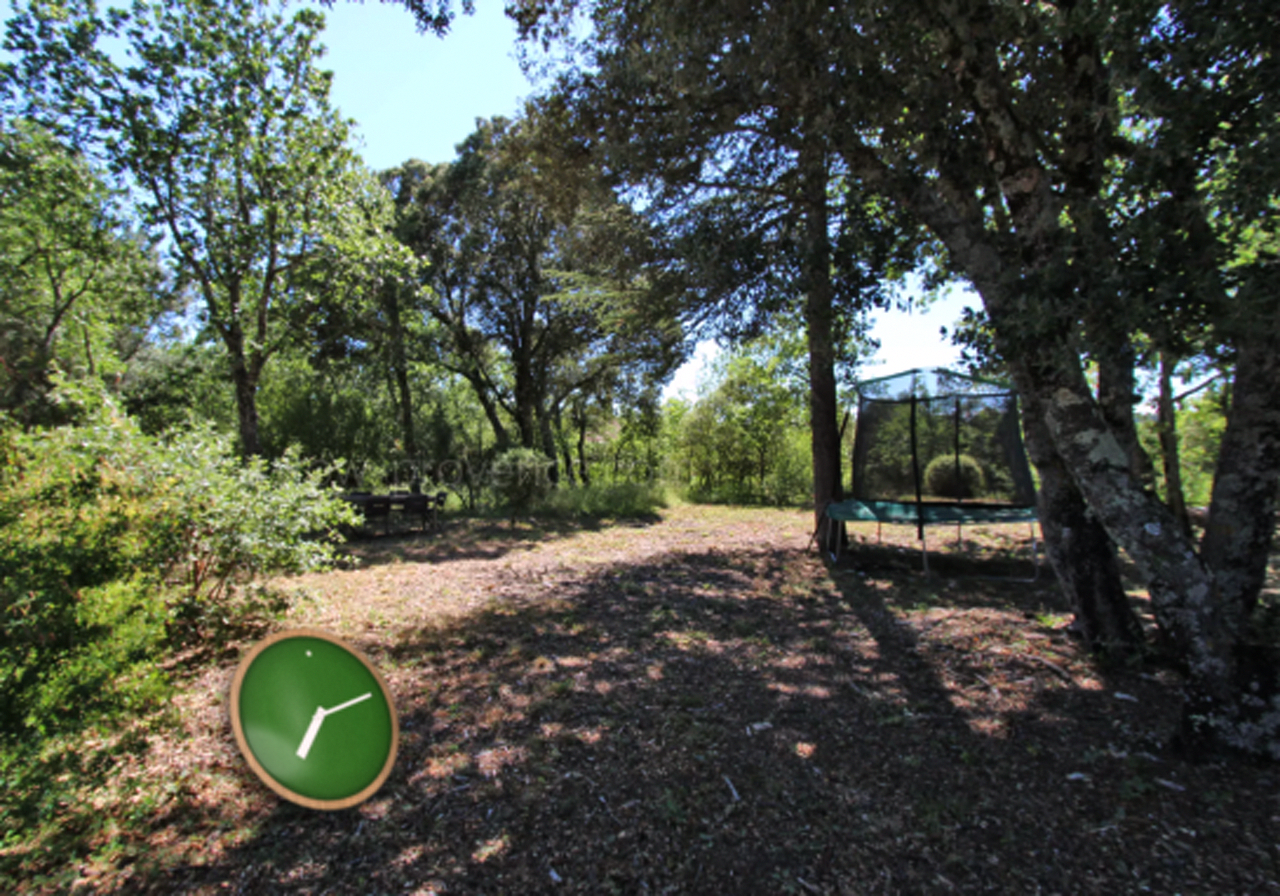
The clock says {"hour": 7, "minute": 12}
